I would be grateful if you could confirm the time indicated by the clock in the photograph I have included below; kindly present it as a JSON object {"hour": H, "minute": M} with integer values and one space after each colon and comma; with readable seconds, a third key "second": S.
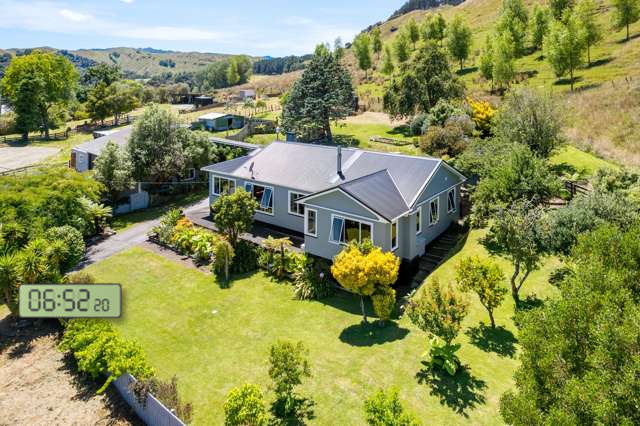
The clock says {"hour": 6, "minute": 52, "second": 20}
